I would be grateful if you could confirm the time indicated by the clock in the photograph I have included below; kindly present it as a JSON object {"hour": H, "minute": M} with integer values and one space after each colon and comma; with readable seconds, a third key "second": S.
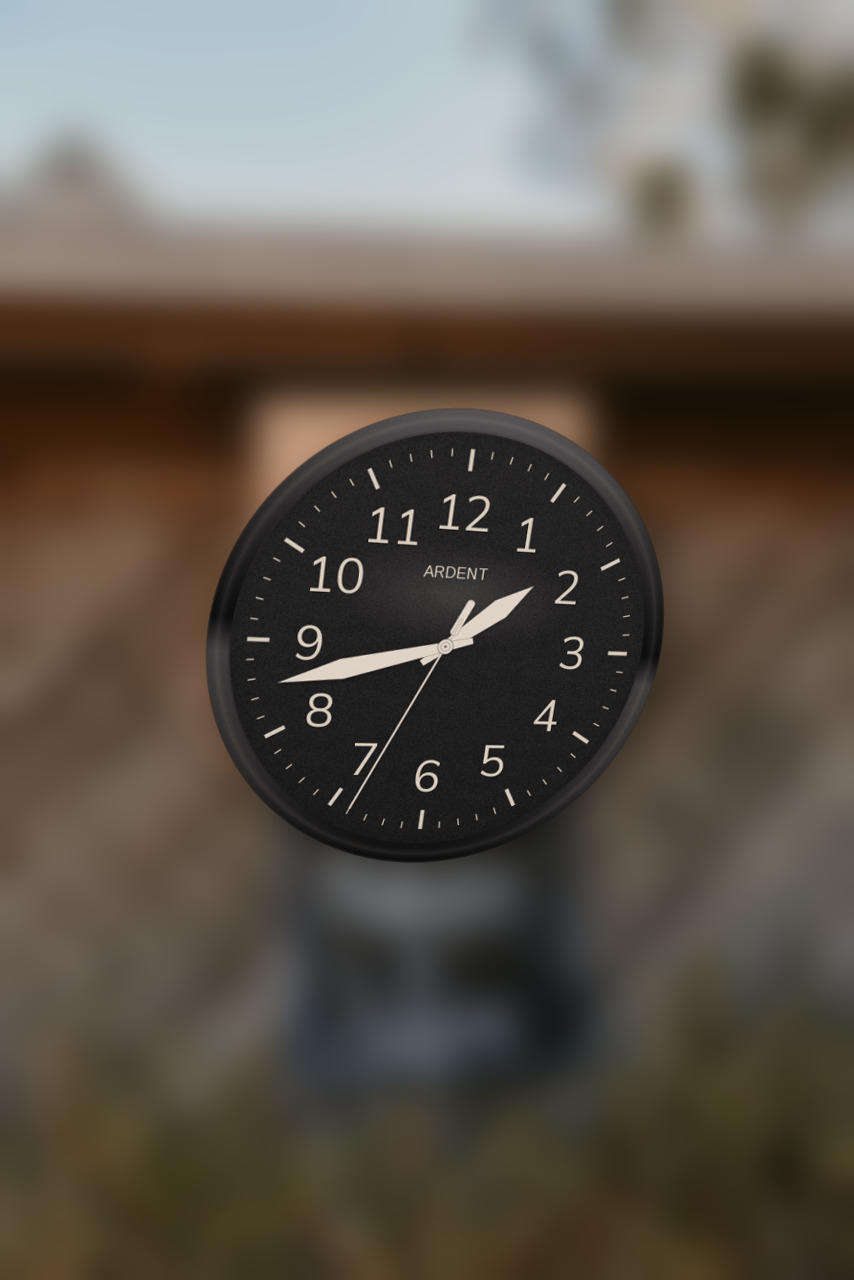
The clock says {"hour": 1, "minute": 42, "second": 34}
